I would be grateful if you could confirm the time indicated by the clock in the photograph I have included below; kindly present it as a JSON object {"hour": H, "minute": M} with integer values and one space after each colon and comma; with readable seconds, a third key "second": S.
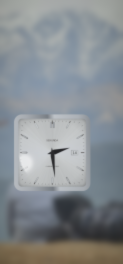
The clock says {"hour": 2, "minute": 29}
